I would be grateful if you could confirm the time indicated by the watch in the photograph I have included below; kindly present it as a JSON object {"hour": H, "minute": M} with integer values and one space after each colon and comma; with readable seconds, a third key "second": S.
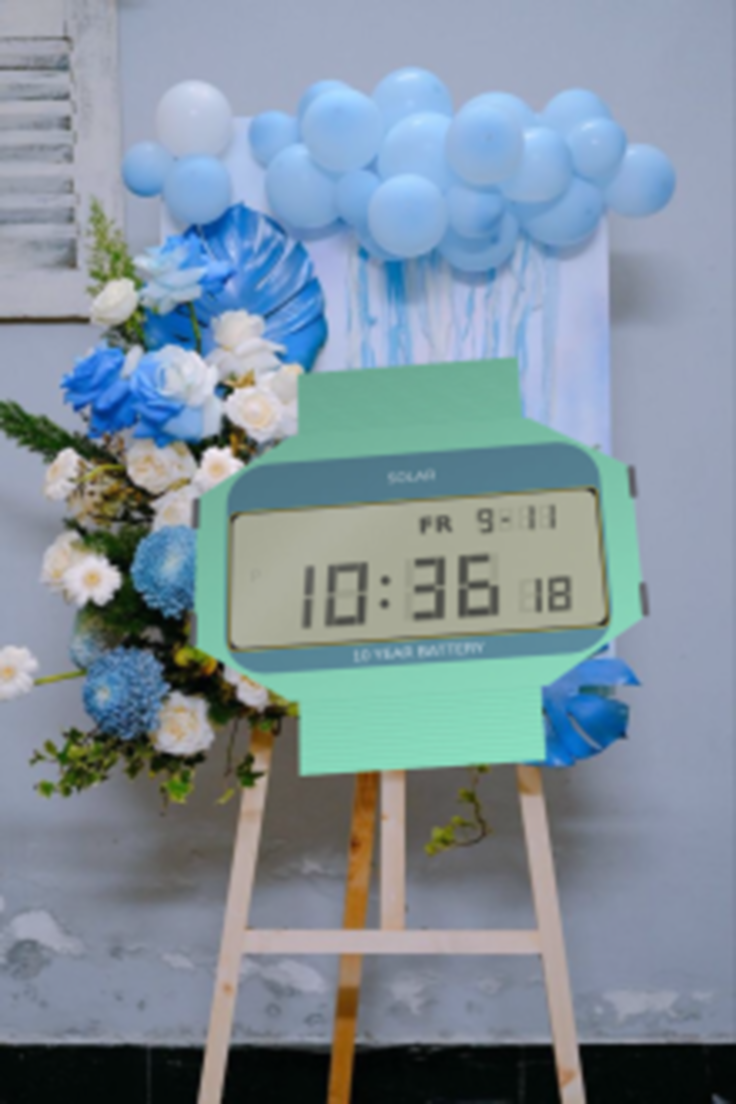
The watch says {"hour": 10, "minute": 36, "second": 18}
